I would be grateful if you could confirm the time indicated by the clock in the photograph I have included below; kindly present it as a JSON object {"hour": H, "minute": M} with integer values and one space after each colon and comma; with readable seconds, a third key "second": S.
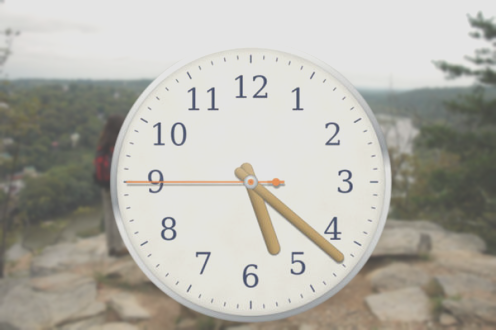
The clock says {"hour": 5, "minute": 21, "second": 45}
